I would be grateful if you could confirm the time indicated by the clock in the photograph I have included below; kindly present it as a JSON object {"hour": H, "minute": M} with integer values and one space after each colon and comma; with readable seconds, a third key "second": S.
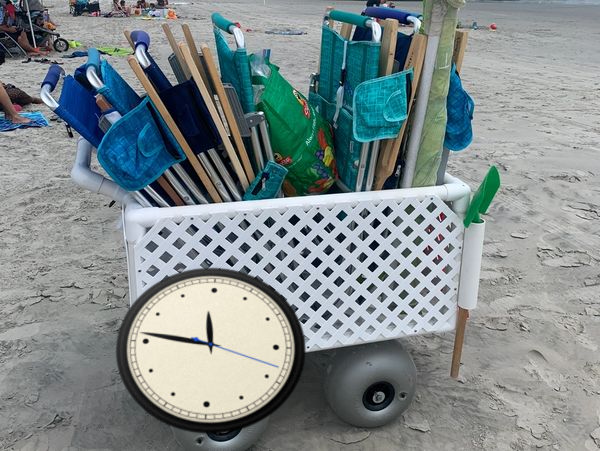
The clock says {"hour": 11, "minute": 46, "second": 18}
